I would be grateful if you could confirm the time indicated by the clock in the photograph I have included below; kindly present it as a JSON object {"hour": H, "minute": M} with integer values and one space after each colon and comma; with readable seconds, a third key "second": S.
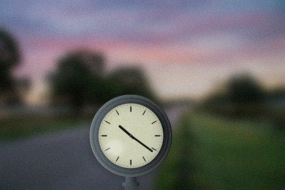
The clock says {"hour": 10, "minute": 21}
